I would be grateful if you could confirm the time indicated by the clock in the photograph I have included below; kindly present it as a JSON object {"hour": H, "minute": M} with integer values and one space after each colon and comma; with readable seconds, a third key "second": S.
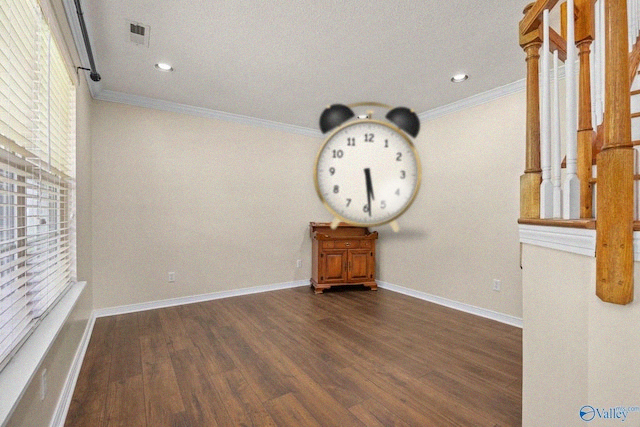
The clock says {"hour": 5, "minute": 29}
